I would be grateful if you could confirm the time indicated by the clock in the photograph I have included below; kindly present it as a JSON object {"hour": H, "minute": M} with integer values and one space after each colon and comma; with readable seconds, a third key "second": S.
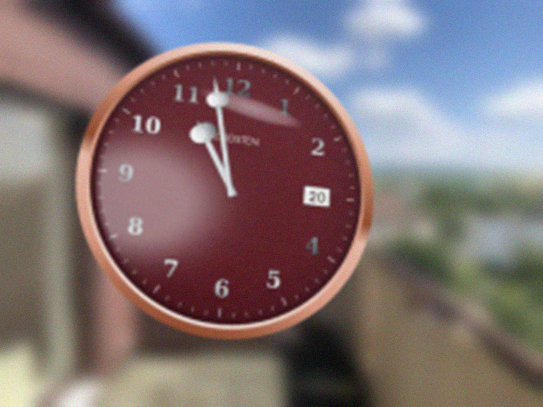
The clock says {"hour": 10, "minute": 58}
